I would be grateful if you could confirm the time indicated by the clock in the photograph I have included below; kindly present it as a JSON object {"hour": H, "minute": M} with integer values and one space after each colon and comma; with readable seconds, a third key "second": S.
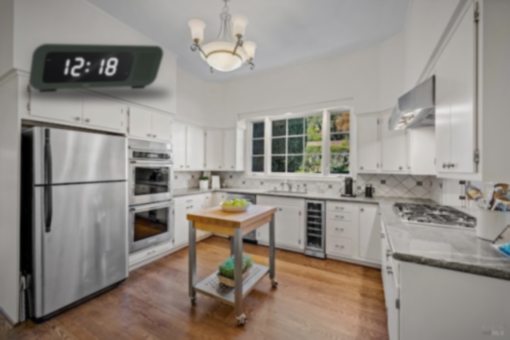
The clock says {"hour": 12, "minute": 18}
